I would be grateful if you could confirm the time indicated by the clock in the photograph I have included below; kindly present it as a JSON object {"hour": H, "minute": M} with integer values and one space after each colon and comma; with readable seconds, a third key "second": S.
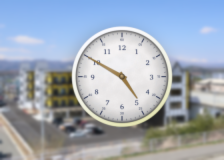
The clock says {"hour": 4, "minute": 50}
